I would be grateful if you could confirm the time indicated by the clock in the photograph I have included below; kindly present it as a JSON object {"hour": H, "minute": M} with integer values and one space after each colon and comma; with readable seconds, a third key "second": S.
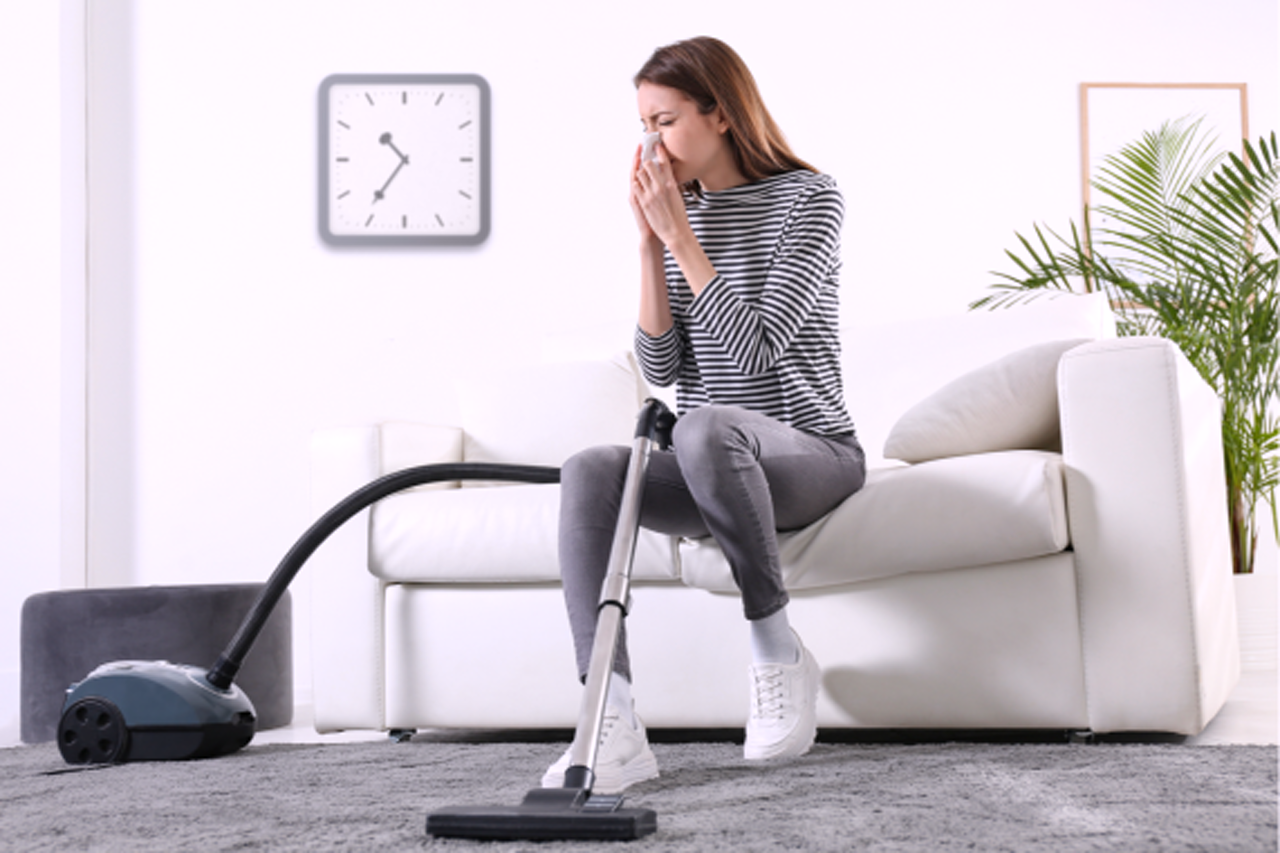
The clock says {"hour": 10, "minute": 36}
